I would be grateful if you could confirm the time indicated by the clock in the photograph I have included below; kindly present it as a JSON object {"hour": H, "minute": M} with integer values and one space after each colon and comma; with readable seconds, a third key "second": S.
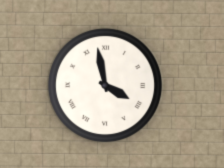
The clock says {"hour": 3, "minute": 58}
